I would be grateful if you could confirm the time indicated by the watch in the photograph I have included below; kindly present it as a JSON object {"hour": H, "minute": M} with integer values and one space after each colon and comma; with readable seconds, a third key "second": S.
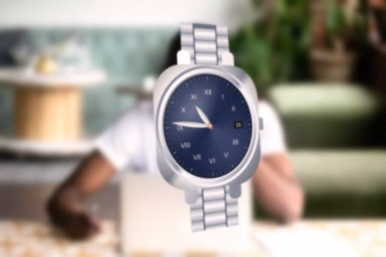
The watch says {"hour": 10, "minute": 46}
